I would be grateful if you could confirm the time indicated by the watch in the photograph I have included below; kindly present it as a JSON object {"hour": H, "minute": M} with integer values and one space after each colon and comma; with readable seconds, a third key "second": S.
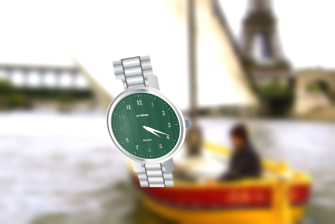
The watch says {"hour": 4, "minute": 19}
